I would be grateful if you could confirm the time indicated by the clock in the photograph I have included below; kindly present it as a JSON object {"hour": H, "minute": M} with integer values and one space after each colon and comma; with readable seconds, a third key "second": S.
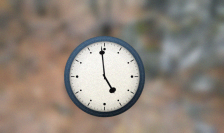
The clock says {"hour": 4, "minute": 59}
